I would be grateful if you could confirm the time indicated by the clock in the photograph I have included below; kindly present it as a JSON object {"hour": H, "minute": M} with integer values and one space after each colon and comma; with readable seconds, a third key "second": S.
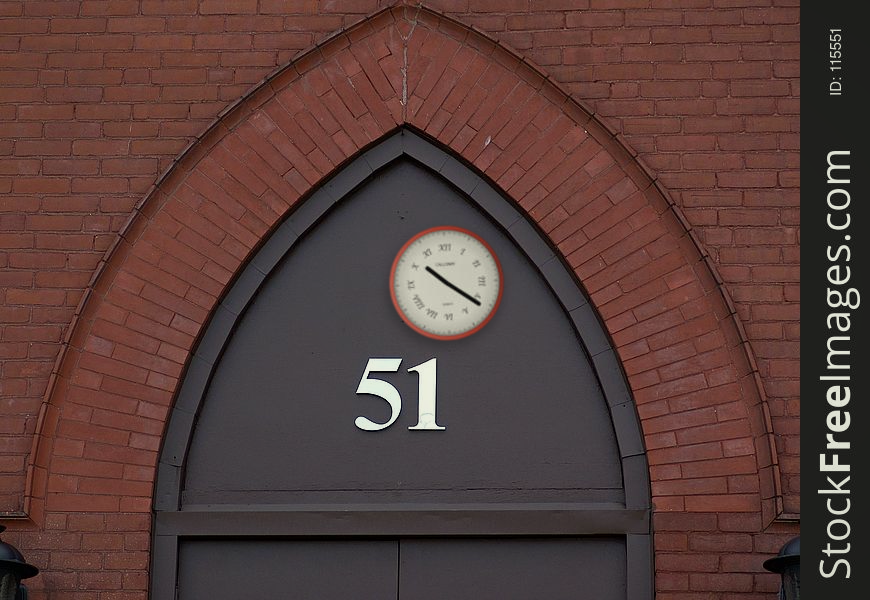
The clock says {"hour": 10, "minute": 21}
